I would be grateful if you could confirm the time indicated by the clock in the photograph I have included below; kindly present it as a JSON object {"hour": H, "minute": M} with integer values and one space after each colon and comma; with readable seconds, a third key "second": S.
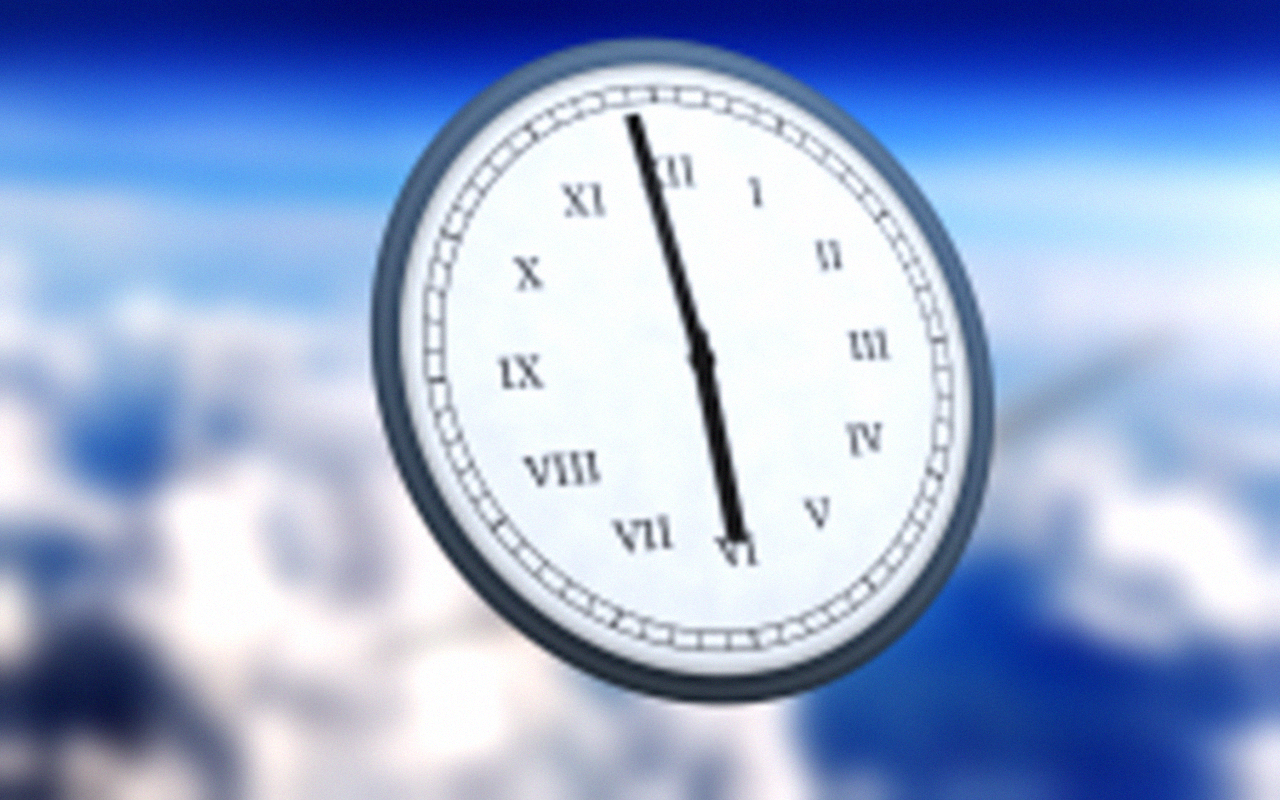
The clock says {"hour": 5, "minute": 59}
